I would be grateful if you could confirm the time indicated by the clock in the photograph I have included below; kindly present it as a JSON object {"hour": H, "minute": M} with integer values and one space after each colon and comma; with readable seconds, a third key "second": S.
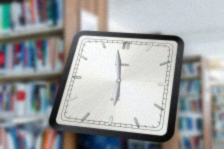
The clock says {"hour": 5, "minute": 58}
